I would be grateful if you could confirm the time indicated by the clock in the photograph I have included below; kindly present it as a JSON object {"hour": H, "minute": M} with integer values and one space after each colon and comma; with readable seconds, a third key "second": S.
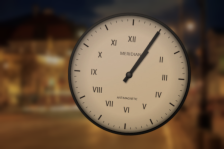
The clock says {"hour": 1, "minute": 5}
